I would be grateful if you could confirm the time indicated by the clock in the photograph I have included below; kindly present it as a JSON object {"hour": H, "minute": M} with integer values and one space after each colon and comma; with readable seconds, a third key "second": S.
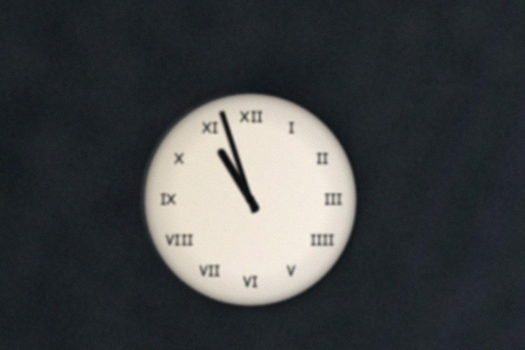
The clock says {"hour": 10, "minute": 57}
